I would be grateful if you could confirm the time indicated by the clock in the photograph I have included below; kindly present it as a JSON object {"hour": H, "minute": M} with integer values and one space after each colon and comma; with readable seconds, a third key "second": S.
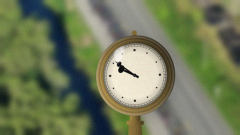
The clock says {"hour": 9, "minute": 51}
